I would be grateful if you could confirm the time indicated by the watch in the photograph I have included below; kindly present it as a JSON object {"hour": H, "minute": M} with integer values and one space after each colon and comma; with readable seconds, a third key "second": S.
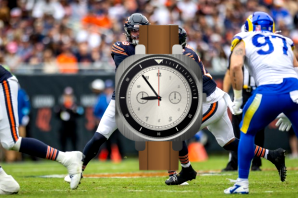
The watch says {"hour": 8, "minute": 54}
